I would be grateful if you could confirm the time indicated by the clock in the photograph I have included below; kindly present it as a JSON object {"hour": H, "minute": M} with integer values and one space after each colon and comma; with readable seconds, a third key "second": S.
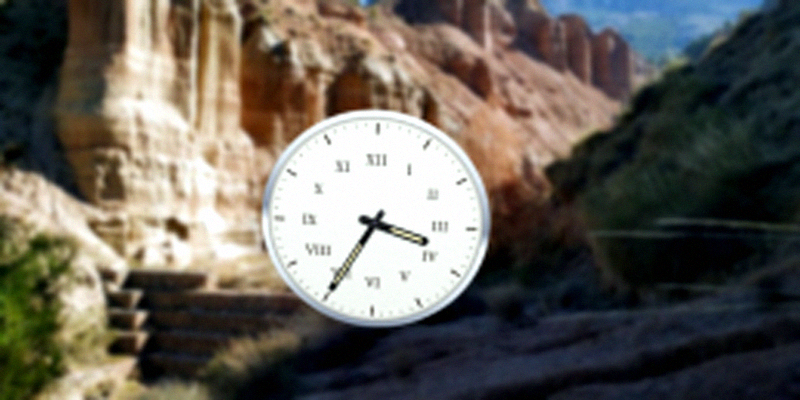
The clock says {"hour": 3, "minute": 35}
